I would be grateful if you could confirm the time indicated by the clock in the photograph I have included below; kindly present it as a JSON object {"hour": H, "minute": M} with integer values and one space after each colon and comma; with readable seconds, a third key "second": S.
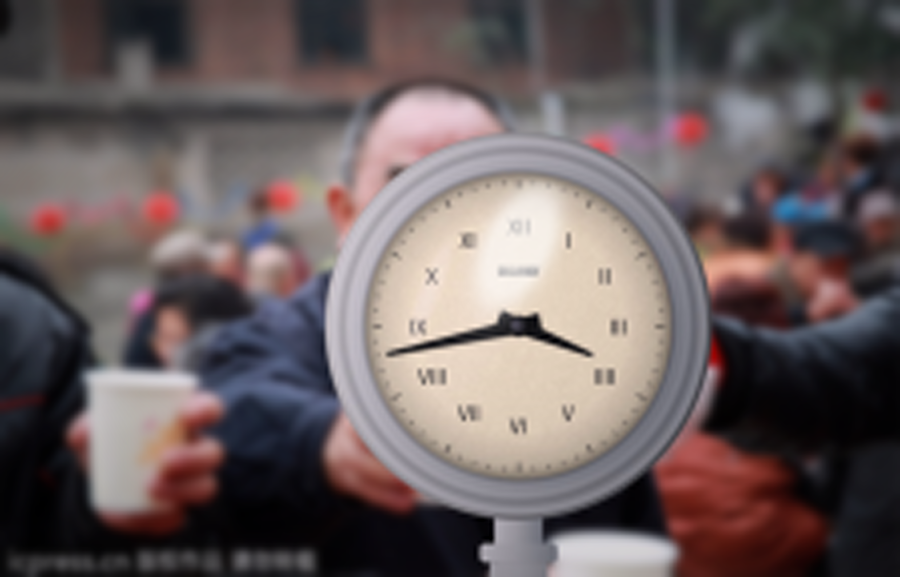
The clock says {"hour": 3, "minute": 43}
